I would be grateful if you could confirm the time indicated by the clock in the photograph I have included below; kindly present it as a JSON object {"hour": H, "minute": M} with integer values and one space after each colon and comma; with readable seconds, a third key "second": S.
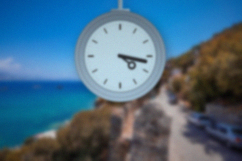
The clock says {"hour": 4, "minute": 17}
